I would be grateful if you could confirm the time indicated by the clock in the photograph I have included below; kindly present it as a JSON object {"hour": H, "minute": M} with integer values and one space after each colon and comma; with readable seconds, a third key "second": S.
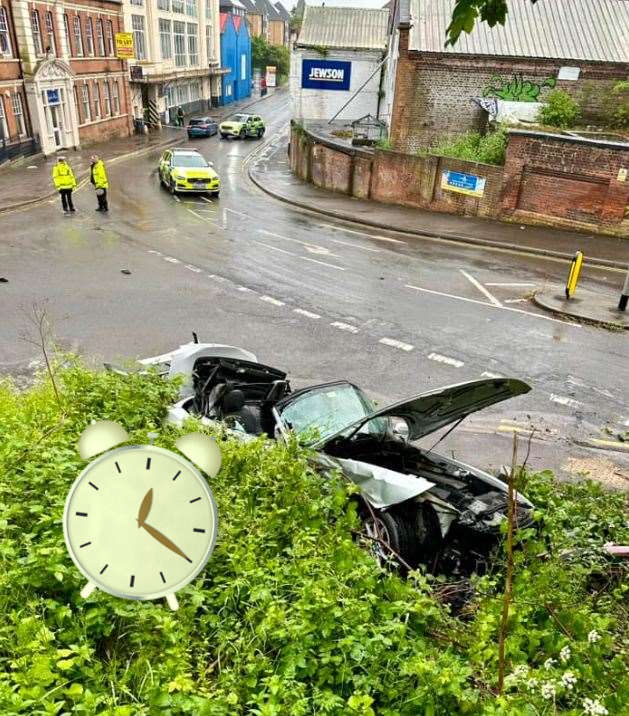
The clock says {"hour": 12, "minute": 20}
